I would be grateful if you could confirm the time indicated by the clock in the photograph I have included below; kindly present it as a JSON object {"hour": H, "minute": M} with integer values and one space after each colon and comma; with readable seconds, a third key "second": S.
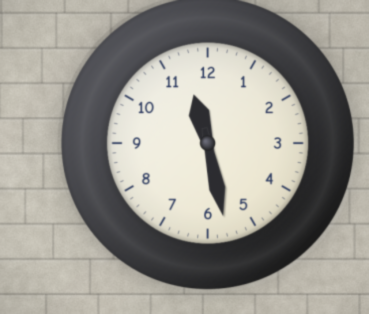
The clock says {"hour": 11, "minute": 28}
